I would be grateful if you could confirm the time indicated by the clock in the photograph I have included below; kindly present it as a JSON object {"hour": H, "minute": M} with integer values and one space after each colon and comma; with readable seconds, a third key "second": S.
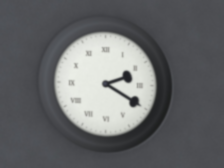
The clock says {"hour": 2, "minute": 20}
